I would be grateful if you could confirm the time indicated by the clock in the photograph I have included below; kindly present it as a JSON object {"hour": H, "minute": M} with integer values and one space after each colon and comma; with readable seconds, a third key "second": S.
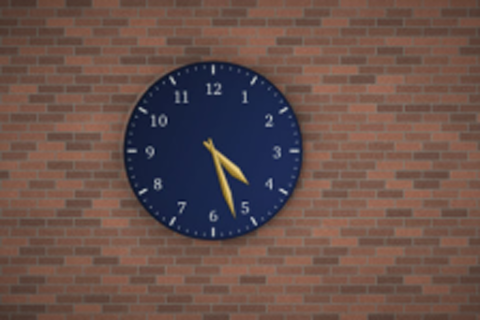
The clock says {"hour": 4, "minute": 27}
